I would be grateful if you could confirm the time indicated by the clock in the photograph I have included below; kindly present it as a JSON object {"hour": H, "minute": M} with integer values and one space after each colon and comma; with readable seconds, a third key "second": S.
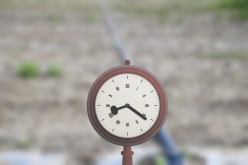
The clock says {"hour": 8, "minute": 21}
